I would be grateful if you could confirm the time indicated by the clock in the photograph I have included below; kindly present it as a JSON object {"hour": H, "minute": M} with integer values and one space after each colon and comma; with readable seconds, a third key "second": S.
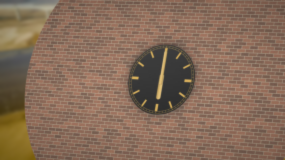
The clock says {"hour": 6, "minute": 0}
